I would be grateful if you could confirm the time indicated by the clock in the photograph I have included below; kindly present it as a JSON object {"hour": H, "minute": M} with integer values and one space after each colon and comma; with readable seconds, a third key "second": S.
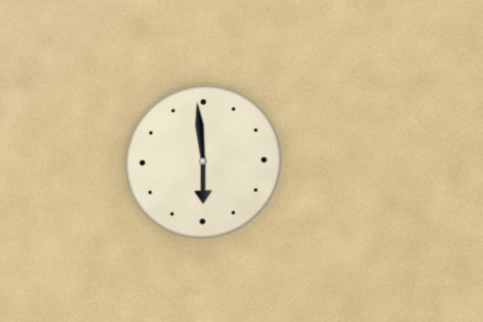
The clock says {"hour": 5, "minute": 59}
